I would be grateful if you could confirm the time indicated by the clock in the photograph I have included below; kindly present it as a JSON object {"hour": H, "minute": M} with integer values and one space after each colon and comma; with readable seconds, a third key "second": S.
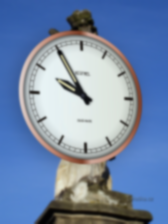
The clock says {"hour": 9, "minute": 55}
